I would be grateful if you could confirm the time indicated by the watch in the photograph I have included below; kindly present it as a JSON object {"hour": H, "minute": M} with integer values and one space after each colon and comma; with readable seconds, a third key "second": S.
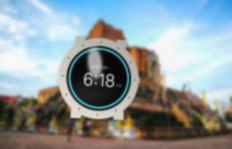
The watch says {"hour": 6, "minute": 18}
